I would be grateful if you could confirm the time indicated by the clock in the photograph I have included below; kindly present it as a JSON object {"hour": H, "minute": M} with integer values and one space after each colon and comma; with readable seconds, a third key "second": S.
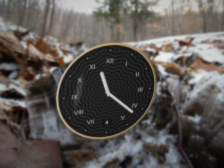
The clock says {"hour": 11, "minute": 22}
